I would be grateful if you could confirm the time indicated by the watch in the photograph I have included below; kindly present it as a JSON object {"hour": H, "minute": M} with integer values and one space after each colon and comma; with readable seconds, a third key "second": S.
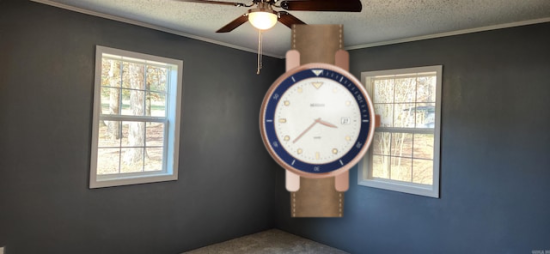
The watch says {"hour": 3, "minute": 38}
